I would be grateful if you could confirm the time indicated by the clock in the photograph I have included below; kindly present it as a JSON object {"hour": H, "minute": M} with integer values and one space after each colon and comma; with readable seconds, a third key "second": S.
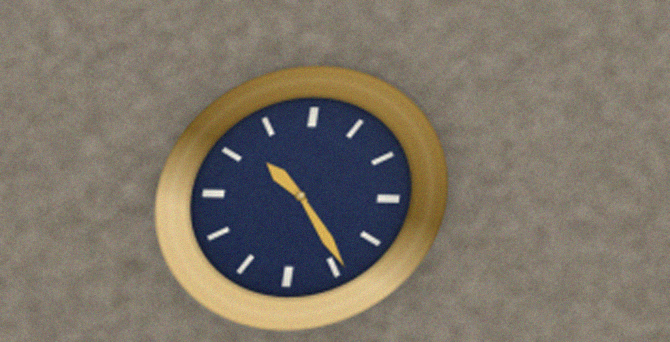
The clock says {"hour": 10, "minute": 24}
